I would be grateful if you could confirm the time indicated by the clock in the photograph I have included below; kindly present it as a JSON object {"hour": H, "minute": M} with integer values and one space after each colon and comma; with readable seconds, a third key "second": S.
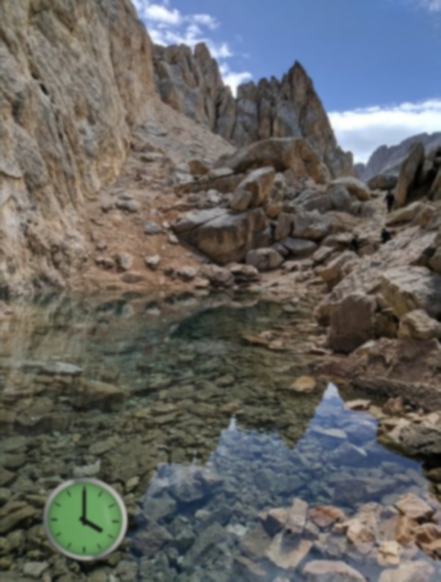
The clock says {"hour": 4, "minute": 0}
